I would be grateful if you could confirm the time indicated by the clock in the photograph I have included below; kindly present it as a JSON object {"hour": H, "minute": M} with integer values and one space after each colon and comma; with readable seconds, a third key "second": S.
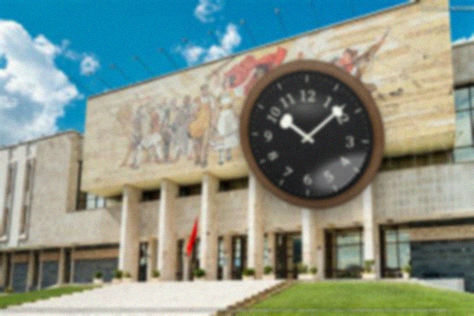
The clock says {"hour": 10, "minute": 8}
